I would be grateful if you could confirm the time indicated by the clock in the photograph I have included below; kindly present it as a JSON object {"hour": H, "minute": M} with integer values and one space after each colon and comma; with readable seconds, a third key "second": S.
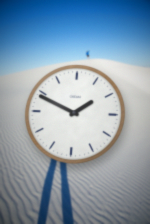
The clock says {"hour": 1, "minute": 49}
